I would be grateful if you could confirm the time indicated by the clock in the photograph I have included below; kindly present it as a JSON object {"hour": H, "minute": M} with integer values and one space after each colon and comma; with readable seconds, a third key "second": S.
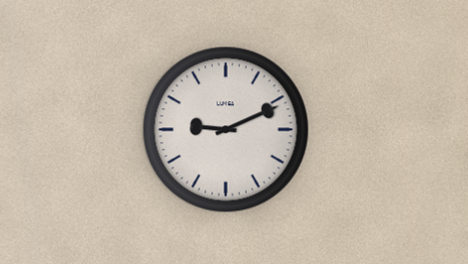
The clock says {"hour": 9, "minute": 11}
